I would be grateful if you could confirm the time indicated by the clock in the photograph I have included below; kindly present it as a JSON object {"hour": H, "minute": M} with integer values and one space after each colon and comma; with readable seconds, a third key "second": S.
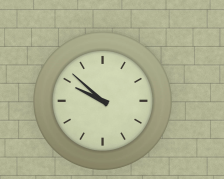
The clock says {"hour": 9, "minute": 52}
